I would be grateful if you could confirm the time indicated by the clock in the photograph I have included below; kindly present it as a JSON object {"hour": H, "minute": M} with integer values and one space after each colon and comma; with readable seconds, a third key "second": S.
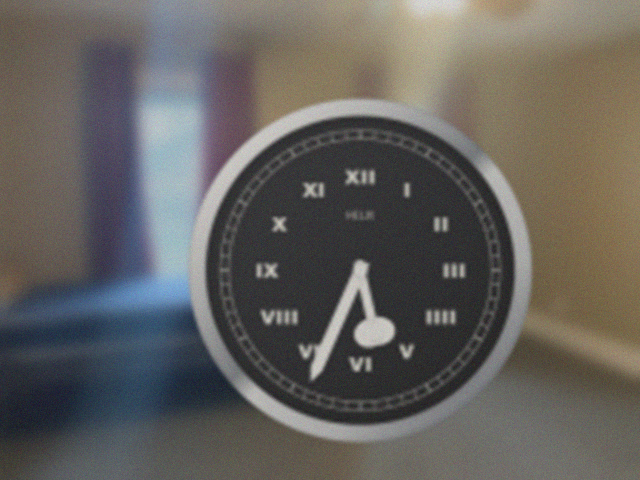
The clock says {"hour": 5, "minute": 34}
